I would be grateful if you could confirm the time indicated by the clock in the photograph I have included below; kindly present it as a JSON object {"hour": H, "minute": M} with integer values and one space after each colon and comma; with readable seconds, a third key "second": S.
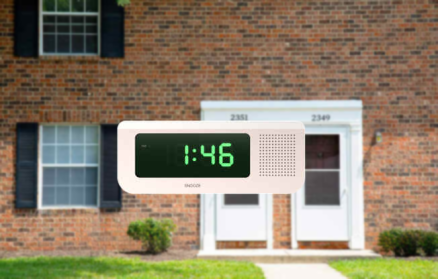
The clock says {"hour": 1, "minute": 46}
